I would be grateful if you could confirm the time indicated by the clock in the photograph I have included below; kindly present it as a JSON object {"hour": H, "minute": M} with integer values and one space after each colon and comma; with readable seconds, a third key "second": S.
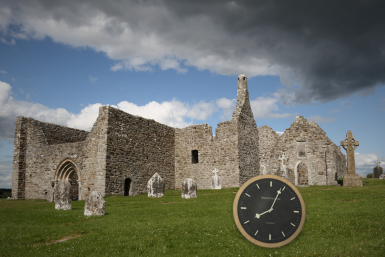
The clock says {"hour": 8, "minute": 4}
